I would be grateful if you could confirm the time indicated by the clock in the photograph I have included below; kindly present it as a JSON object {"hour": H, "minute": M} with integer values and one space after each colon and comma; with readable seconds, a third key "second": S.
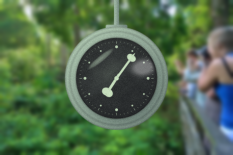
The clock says {"hour": 7, "minute": 6}
